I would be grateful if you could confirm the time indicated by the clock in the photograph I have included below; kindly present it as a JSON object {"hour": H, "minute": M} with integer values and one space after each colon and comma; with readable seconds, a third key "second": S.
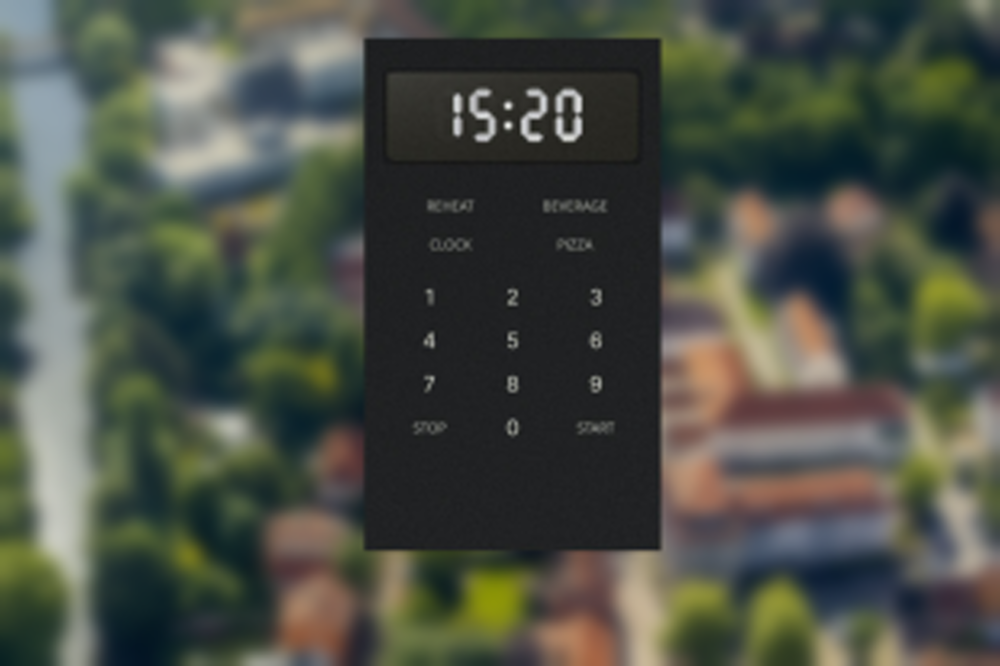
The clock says {"hour": 15, "minute": 20}
